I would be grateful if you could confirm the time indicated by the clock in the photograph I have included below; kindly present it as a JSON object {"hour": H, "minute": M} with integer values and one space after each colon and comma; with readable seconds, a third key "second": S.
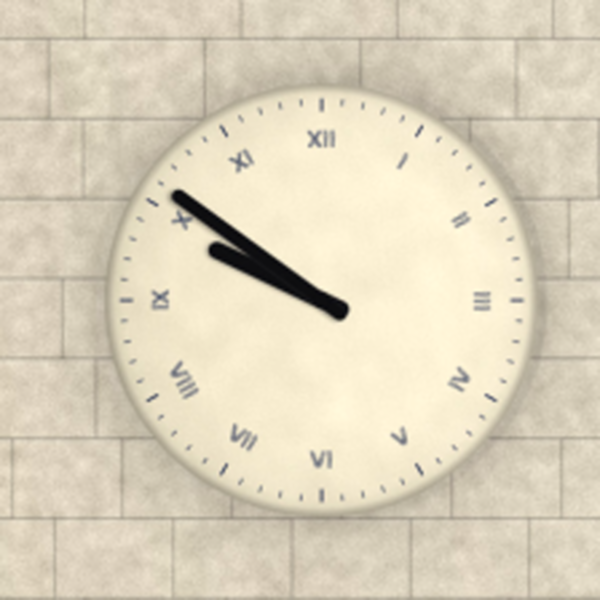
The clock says {"hour": 9, "minute": 51}
